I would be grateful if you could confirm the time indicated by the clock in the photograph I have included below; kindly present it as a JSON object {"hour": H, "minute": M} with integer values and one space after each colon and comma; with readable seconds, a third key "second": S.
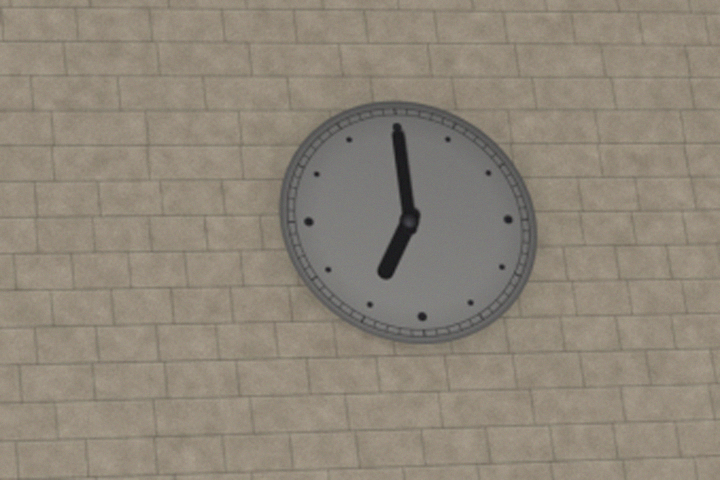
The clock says {"hour": 7, "minute": 0}
